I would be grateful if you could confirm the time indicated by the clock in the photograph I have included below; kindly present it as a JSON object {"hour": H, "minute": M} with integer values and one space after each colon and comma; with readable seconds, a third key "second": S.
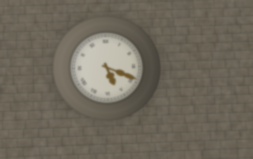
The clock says {"hour": 5, "minute": 19}
